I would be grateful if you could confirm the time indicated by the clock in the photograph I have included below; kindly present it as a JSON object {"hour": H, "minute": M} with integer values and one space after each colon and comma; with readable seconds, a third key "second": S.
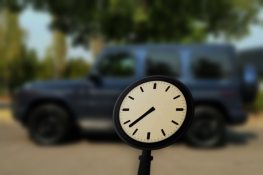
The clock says {"hour": 7, "minute": 38}
